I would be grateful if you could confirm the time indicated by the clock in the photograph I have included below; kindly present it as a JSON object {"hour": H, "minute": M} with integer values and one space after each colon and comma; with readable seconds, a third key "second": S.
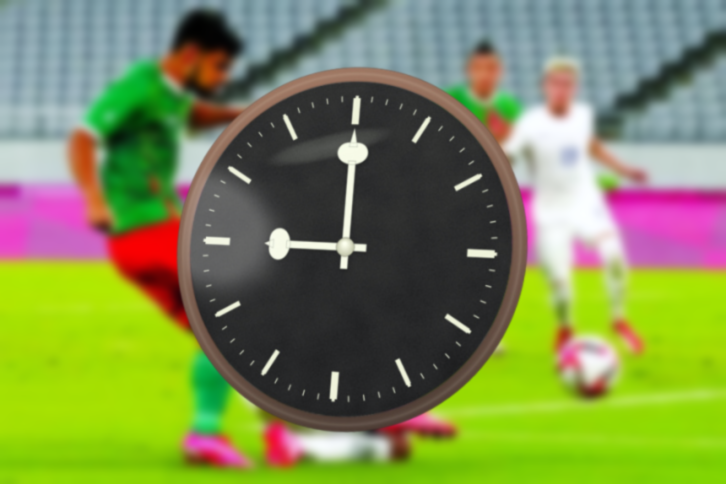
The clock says {"hour": 9, "minute": 0}
